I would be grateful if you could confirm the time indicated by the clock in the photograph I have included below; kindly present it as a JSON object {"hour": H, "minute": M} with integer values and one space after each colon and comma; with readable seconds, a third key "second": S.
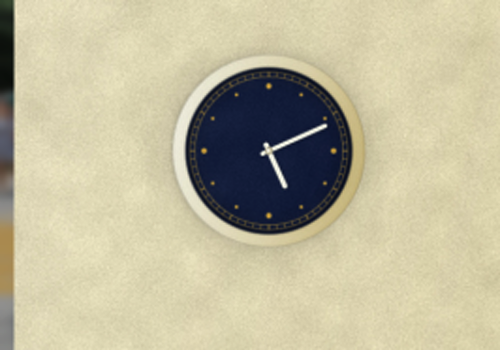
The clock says {"hour": 5, "minute": 11}
